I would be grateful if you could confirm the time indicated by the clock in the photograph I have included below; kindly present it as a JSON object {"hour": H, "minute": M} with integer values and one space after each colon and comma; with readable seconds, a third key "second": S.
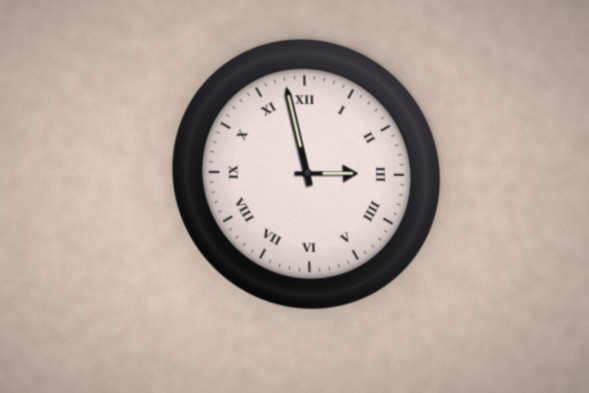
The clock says {"hour": 2, "minute": 58}
